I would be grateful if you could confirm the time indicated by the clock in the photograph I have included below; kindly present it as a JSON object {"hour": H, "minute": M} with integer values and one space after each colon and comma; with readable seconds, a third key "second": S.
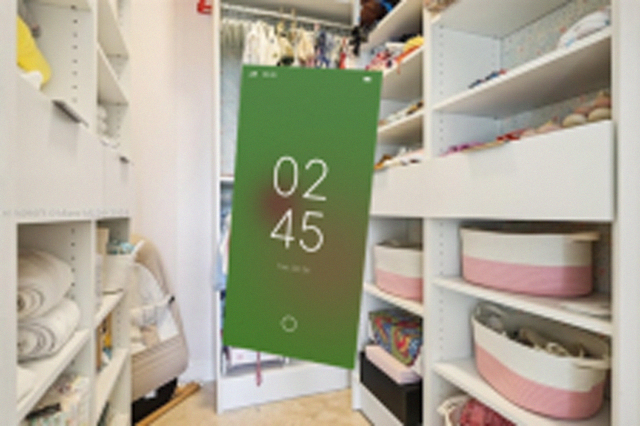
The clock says {"hour": 2, "minute": 45}
